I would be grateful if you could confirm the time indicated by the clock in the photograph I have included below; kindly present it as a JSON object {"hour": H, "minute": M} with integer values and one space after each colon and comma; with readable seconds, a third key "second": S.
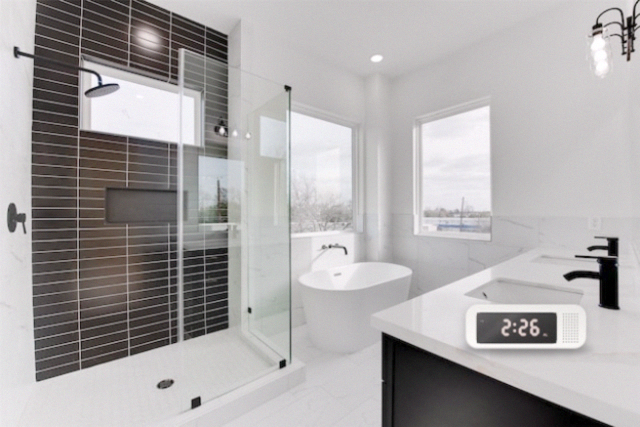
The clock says {"hour": 2, "minute": 26}
